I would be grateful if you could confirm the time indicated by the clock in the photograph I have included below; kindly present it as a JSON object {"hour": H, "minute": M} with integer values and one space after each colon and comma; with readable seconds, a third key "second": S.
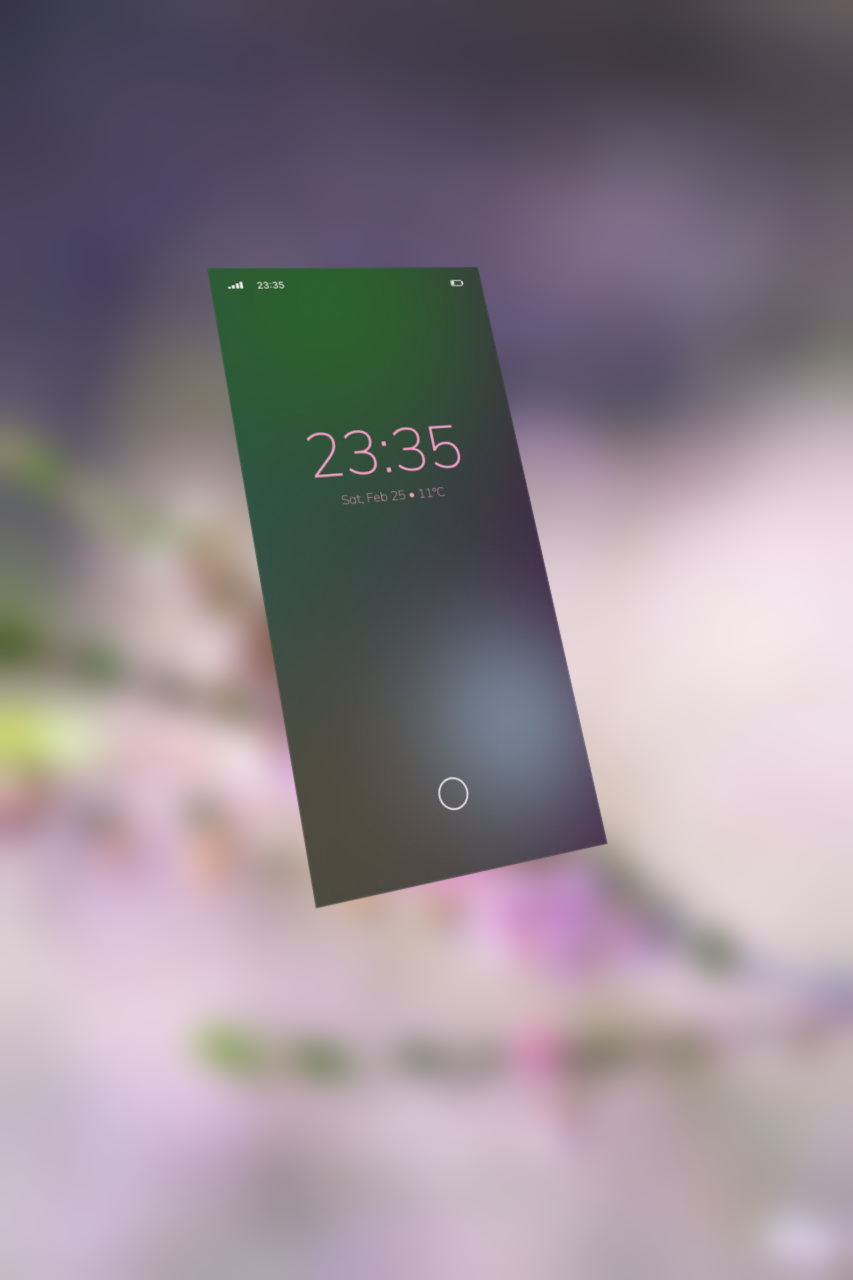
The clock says {"hour": 23, "minute": 35}
